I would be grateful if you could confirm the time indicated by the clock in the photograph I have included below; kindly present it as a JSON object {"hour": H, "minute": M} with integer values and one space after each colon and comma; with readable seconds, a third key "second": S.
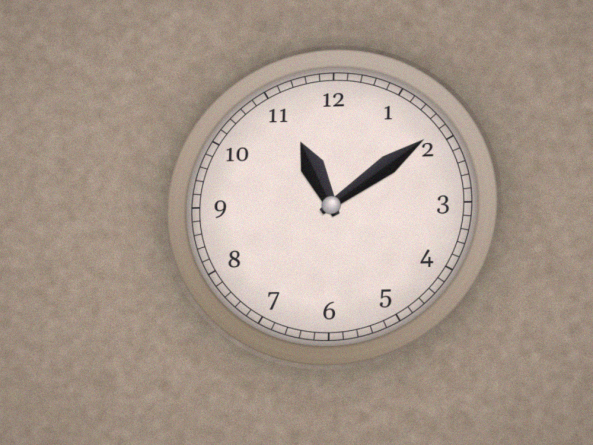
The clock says {"hour": 11, "minute": 9}
